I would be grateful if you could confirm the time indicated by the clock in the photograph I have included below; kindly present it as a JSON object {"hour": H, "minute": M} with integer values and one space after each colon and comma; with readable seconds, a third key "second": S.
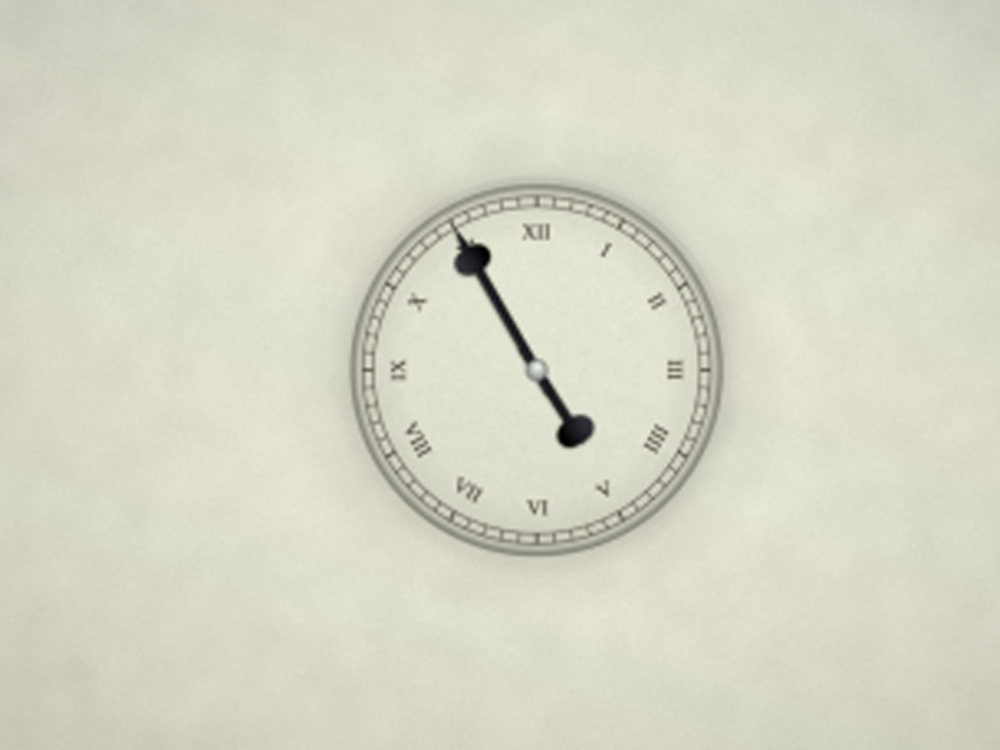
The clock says {"hour": 4, "minute": 55}
